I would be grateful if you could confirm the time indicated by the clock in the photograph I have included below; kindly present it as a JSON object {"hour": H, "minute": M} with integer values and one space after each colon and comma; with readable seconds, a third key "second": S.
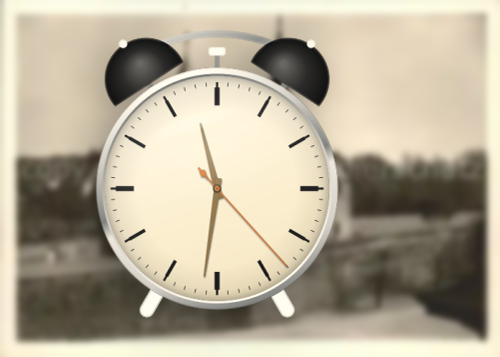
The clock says {"hour": 11, "minute": 31, "second": 23}
